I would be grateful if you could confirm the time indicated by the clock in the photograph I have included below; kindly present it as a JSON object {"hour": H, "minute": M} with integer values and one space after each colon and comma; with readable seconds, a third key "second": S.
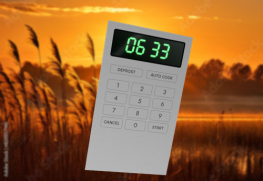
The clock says {"hour": 6, "minute": 33}
